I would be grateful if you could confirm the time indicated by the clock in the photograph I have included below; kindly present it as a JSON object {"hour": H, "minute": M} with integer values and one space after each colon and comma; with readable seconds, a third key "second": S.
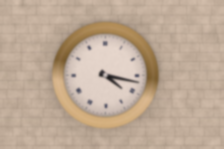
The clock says {"hour": 4, "minute": 17}
